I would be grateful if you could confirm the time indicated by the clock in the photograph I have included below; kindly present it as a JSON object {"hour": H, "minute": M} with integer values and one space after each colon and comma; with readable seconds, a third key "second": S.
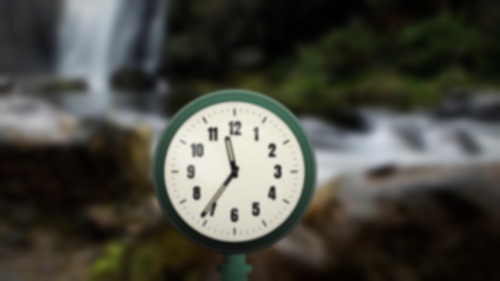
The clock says {"hour": 11, "minute": 36}
